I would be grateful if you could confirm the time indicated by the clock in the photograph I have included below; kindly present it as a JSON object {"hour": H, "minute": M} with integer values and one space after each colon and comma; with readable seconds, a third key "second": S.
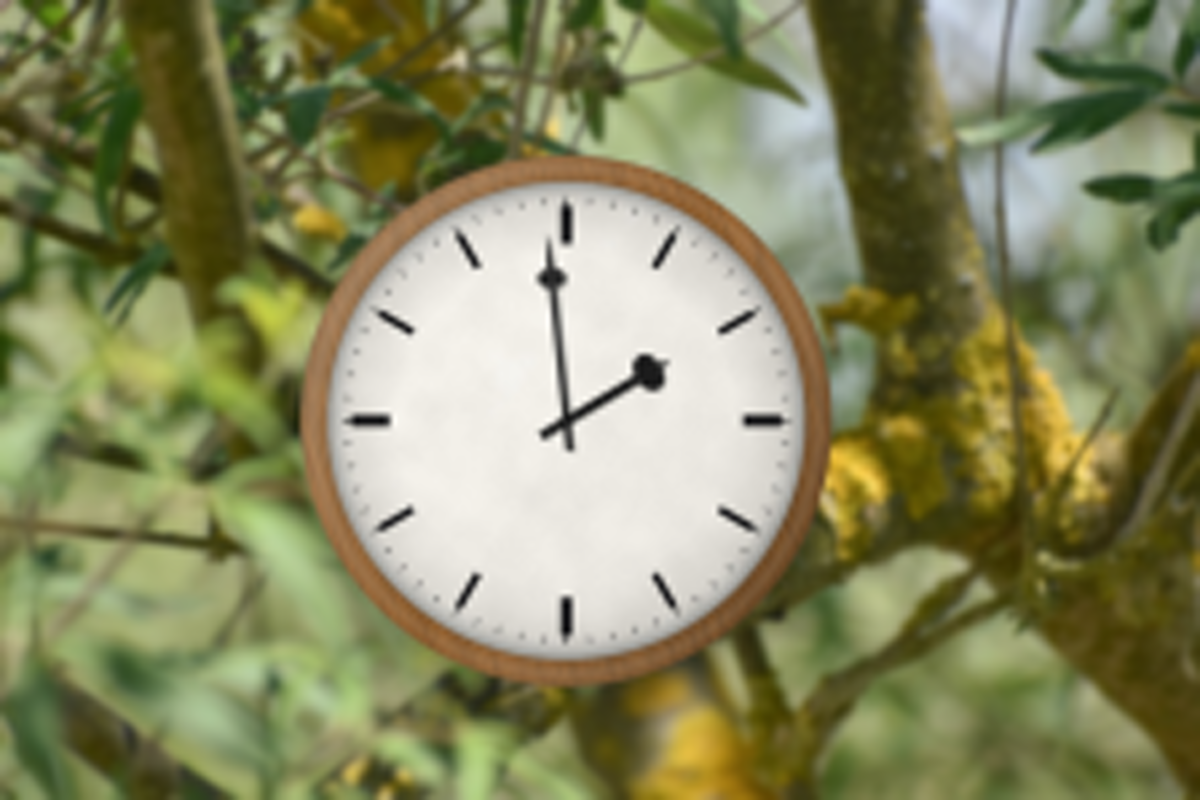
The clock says {"hour": 1, "minute": 59}
